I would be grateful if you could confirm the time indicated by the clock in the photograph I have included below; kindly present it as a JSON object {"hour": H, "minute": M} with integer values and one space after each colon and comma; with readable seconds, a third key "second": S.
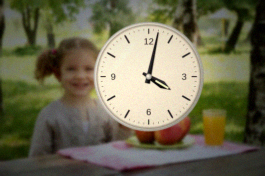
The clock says {"hour": 4, "minute": 2}
